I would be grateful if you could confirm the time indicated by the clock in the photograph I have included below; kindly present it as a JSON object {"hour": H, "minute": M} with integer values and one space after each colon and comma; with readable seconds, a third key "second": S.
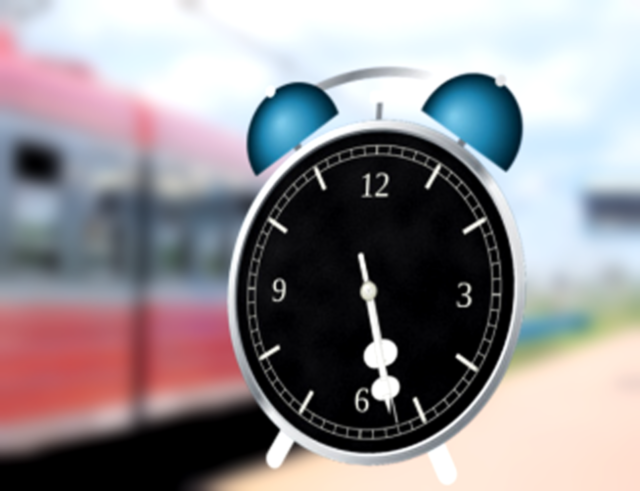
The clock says {"hour": 5, "minute": 27, "second": 27}
